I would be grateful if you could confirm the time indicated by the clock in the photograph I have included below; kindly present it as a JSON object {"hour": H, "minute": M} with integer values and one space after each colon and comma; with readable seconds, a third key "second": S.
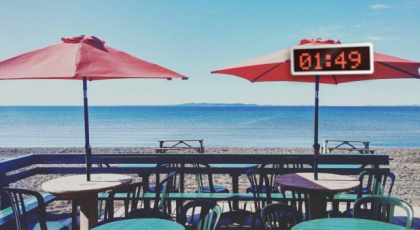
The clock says {"hour": 1, "minute": 49}
